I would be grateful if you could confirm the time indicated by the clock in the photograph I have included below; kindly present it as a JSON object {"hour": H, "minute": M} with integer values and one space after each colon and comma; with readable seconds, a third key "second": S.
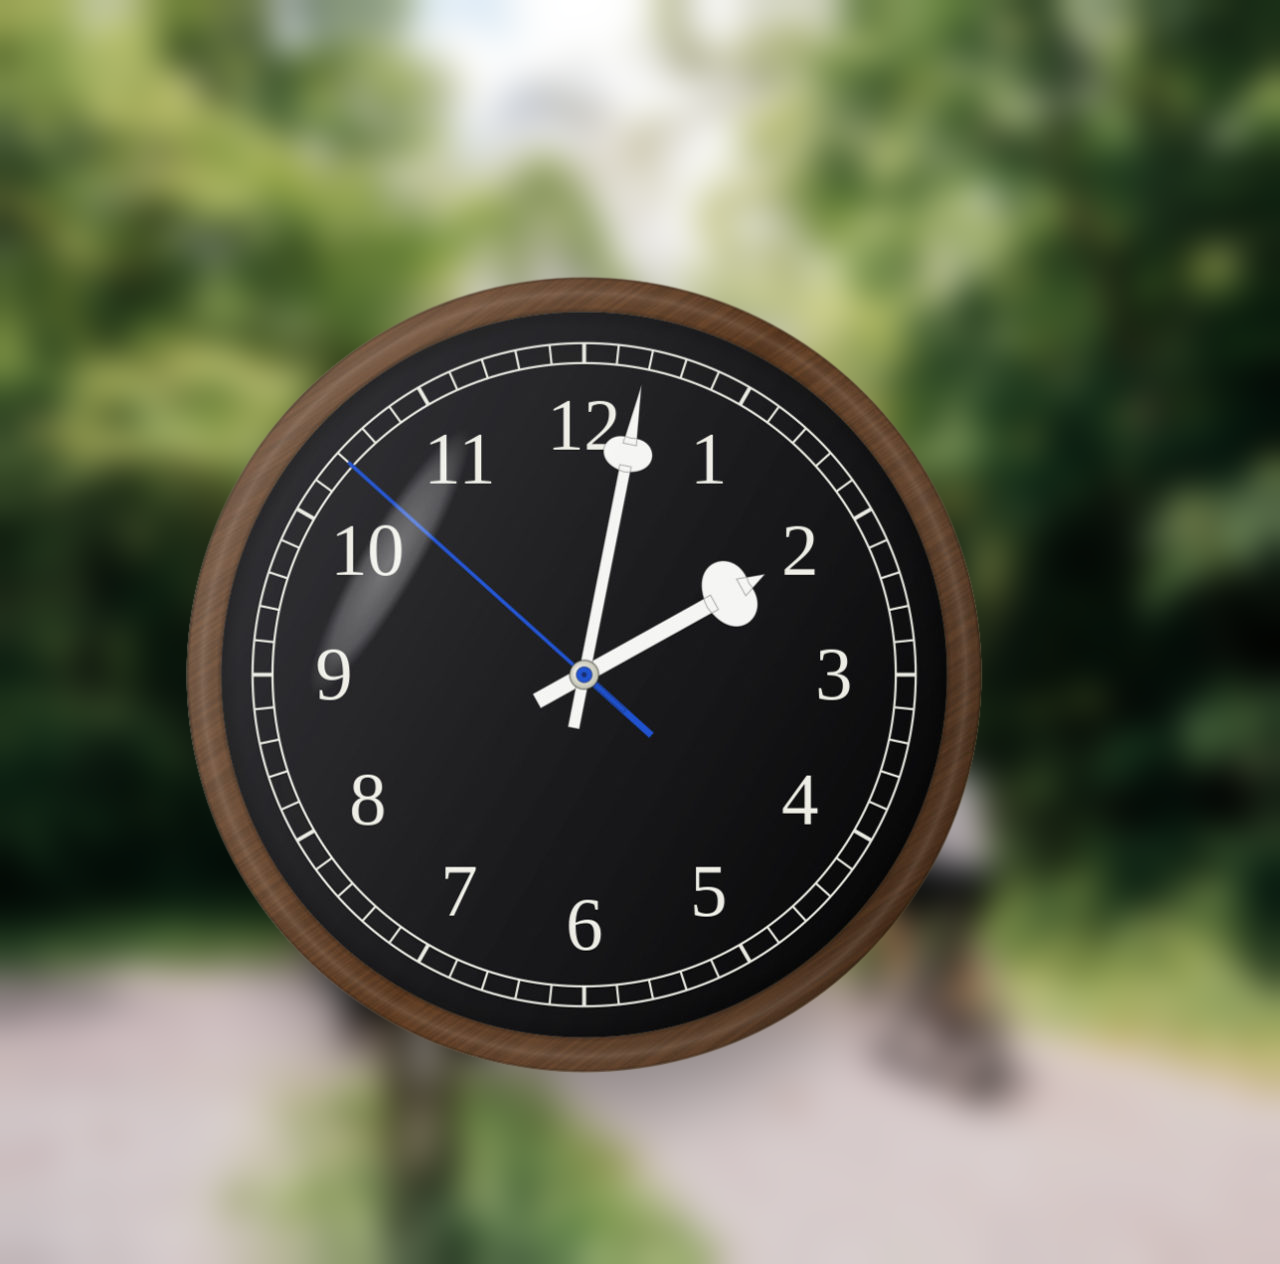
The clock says {"hour": 2, "minute": 1, "second": 52}
